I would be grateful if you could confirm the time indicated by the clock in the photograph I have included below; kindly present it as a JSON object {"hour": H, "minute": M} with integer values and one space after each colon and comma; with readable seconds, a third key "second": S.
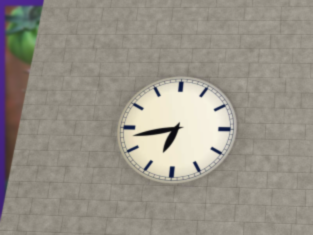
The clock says {"hour": 6, "minute": 43}
